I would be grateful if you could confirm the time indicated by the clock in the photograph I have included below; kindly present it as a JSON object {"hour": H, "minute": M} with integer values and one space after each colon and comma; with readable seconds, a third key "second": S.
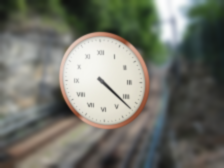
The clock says {"hour": 4, "minute": 22}
